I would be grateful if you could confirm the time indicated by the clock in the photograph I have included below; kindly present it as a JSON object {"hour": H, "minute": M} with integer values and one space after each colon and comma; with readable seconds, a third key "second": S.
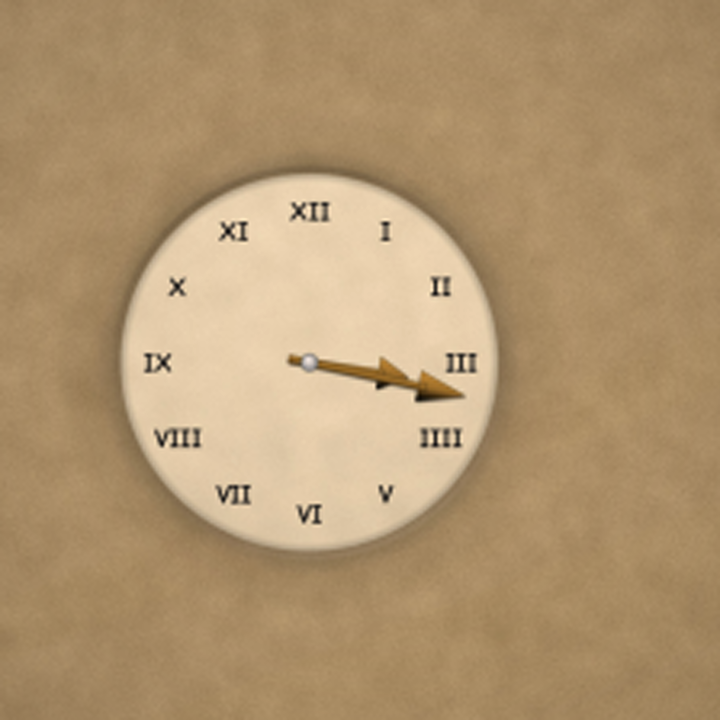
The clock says {"hour": 3, "minute": 17}
